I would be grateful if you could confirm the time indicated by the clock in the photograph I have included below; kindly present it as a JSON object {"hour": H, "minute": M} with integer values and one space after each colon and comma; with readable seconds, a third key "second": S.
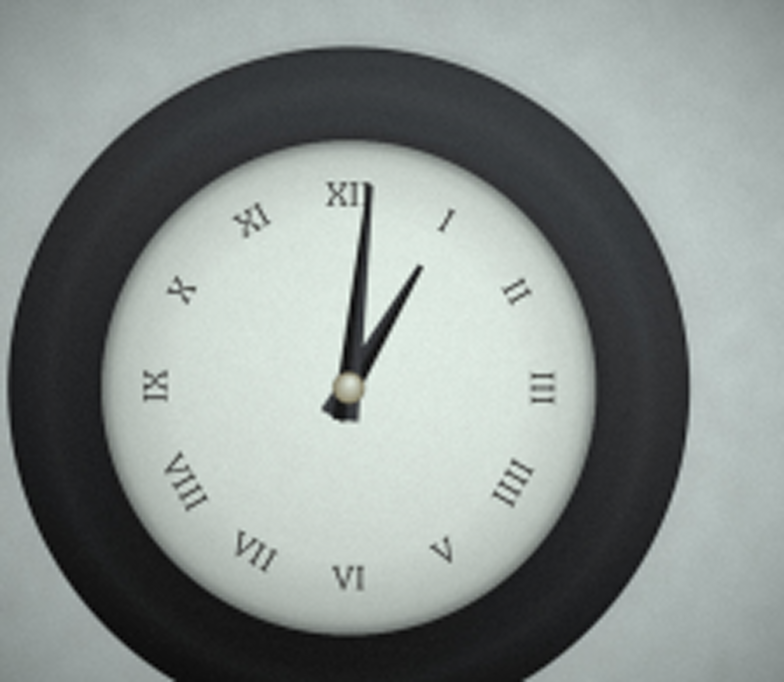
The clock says {"hour": 1, "minute": 1}
